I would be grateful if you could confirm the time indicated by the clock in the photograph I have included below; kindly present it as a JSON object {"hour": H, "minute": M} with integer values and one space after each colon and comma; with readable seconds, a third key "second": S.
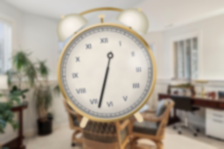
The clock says {"hour": 12, "minute": 33}
